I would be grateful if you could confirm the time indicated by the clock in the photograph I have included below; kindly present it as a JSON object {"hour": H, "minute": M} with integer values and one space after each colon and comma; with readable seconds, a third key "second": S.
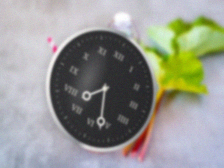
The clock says {"hour": 7, "minute": 27}
